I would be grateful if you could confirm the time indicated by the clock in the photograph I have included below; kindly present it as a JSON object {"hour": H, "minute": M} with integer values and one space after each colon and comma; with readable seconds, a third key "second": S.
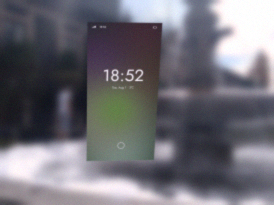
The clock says {"hour": 18, "minute": 52}
